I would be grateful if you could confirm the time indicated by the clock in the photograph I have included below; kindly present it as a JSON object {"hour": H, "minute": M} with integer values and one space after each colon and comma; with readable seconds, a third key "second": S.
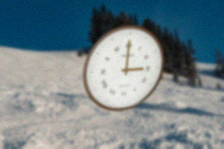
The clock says {"hour": 3, "minute": 0}
